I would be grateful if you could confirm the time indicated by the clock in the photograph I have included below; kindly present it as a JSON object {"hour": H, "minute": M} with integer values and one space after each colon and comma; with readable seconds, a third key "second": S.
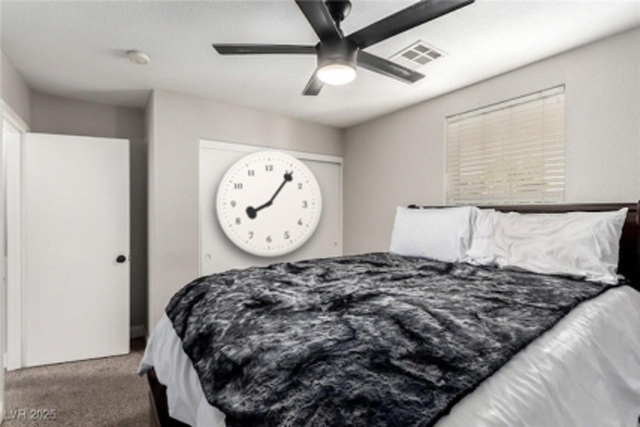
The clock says {"hour": 8, "minute": 6}
